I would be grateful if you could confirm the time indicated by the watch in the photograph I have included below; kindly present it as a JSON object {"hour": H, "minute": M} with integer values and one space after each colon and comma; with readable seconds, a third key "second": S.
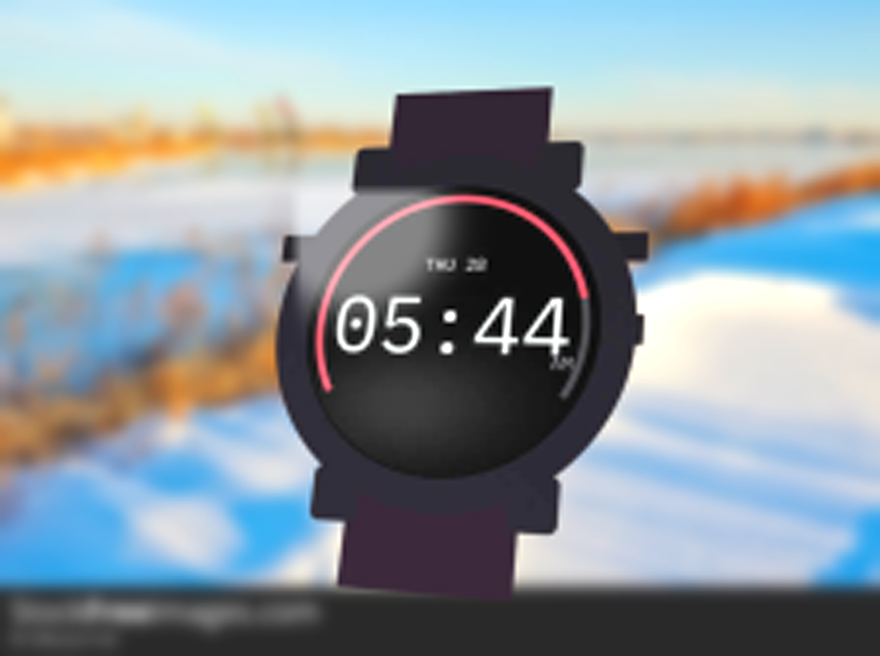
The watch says {"hour": 5, "minute": 44}
